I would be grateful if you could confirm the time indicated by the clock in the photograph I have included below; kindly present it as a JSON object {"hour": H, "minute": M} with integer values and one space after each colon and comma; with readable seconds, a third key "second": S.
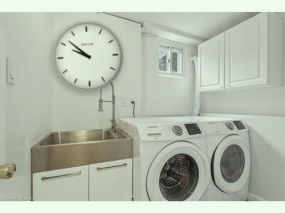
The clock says {"hour": 9, "minute": 52}
